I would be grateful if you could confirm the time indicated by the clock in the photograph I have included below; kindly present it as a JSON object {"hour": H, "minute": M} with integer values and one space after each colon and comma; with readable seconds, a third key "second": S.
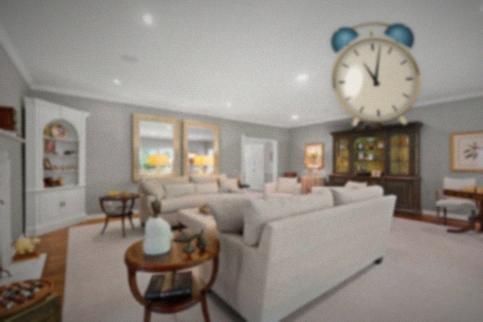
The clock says {"hour": 11, "minute": 2}
